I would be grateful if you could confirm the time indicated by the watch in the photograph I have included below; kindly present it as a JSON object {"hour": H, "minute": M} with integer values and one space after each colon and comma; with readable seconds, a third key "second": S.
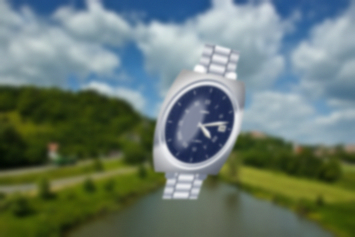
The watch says {"hour": 4, "minute": 13}
